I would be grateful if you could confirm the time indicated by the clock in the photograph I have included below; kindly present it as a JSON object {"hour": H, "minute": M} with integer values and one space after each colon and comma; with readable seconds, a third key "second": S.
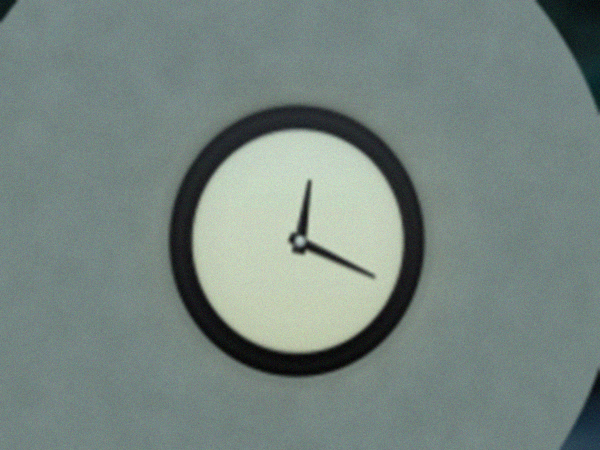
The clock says {"hour": 12, "minute": 19}
